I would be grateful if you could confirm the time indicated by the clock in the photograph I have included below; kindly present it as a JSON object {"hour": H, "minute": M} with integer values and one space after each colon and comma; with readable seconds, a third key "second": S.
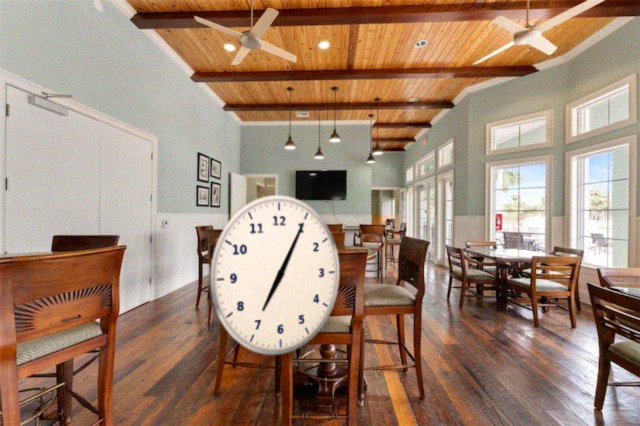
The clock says {"hour": 7, "minute": 5}
